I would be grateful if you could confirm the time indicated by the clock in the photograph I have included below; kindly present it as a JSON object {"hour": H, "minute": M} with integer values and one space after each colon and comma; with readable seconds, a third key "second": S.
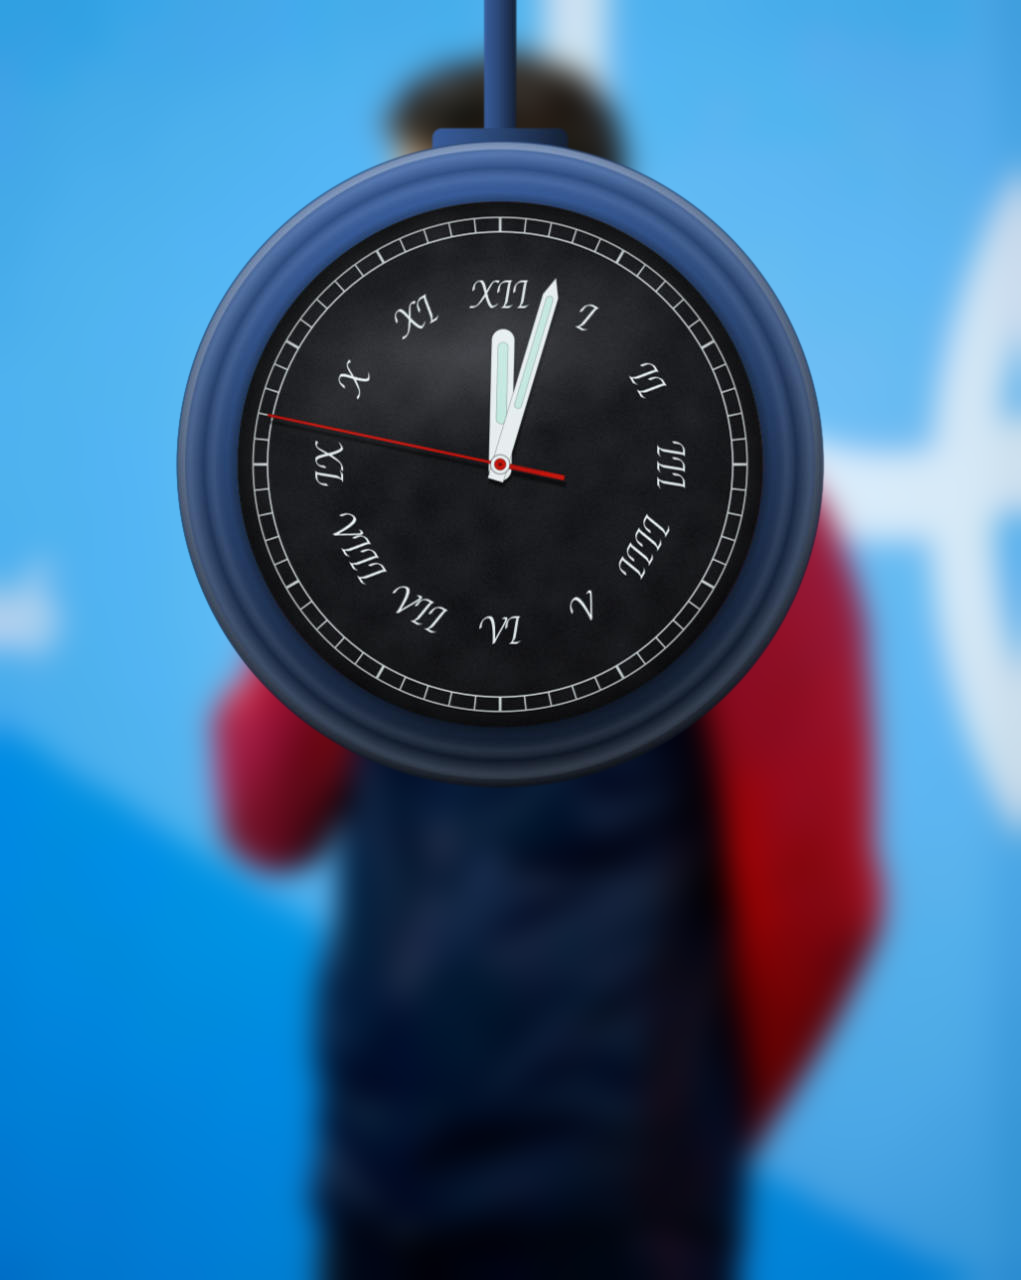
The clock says {"hour": 12, "minute": 2, "second": 47}
